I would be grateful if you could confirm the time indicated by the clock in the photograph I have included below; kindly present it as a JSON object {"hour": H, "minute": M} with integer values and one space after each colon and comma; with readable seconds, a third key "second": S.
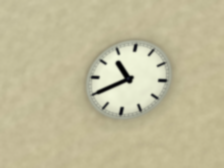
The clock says {"hour": 10, "minute": 40}
